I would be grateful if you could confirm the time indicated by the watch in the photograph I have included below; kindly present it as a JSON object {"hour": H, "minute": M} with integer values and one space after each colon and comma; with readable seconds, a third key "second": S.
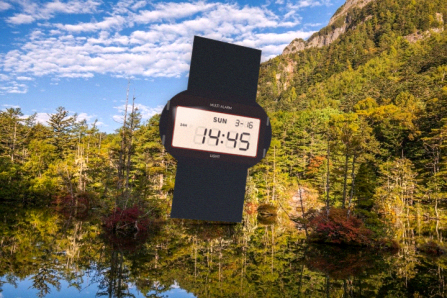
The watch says {"hour": 14, "minute": 45}
